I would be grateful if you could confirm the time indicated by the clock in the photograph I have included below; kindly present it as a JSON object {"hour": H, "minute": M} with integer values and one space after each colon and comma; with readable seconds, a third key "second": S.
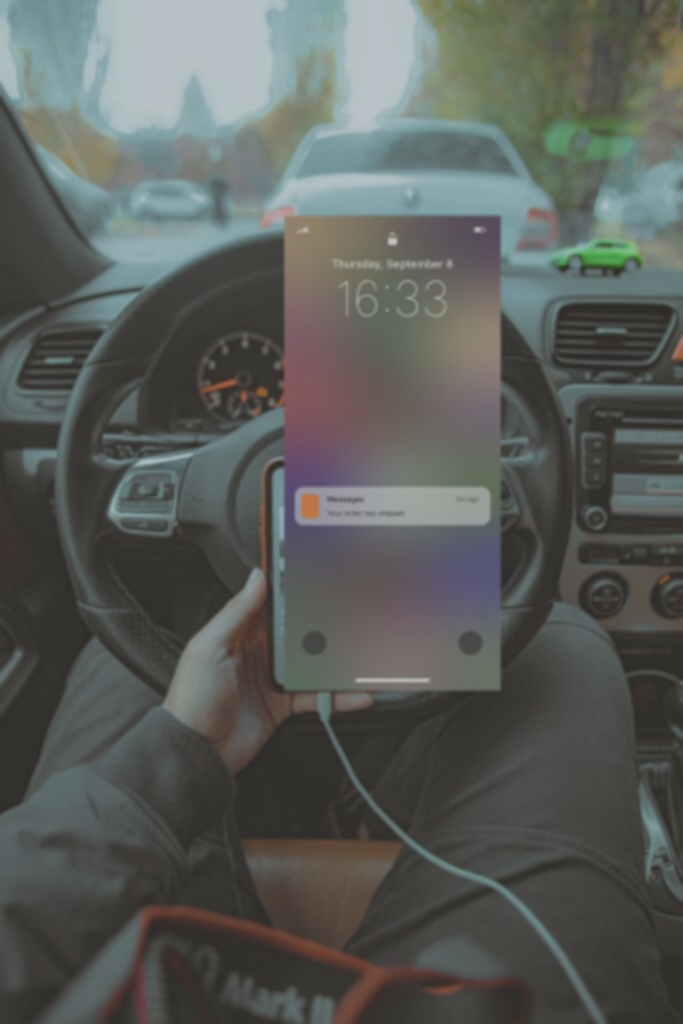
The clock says {"hour": 16, "minute": 33}
